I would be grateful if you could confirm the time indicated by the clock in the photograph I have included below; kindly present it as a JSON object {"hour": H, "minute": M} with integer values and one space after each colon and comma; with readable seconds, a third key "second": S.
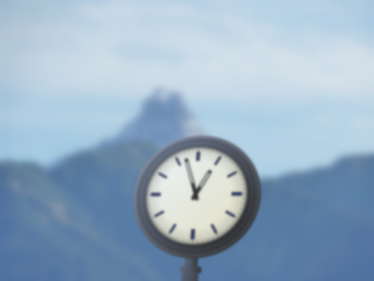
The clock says {"hour": 12, "minute": 57}
